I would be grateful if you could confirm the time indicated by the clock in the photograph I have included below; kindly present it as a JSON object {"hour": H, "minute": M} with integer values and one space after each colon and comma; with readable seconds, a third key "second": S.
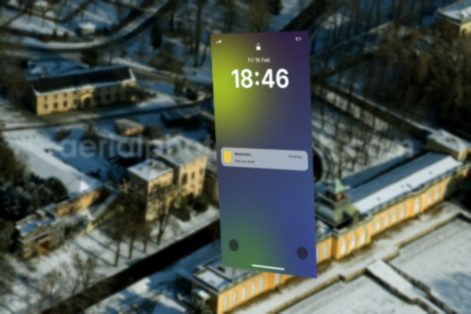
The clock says {"hour": 18, "minute": 46}
